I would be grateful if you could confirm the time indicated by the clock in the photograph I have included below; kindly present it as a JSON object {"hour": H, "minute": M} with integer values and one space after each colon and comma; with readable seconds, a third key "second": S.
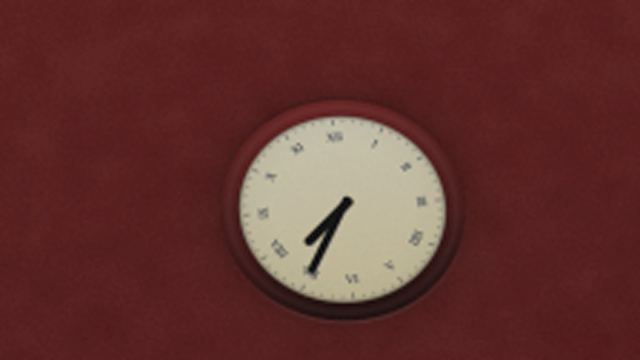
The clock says {"hour": 7, "minute": 35}
